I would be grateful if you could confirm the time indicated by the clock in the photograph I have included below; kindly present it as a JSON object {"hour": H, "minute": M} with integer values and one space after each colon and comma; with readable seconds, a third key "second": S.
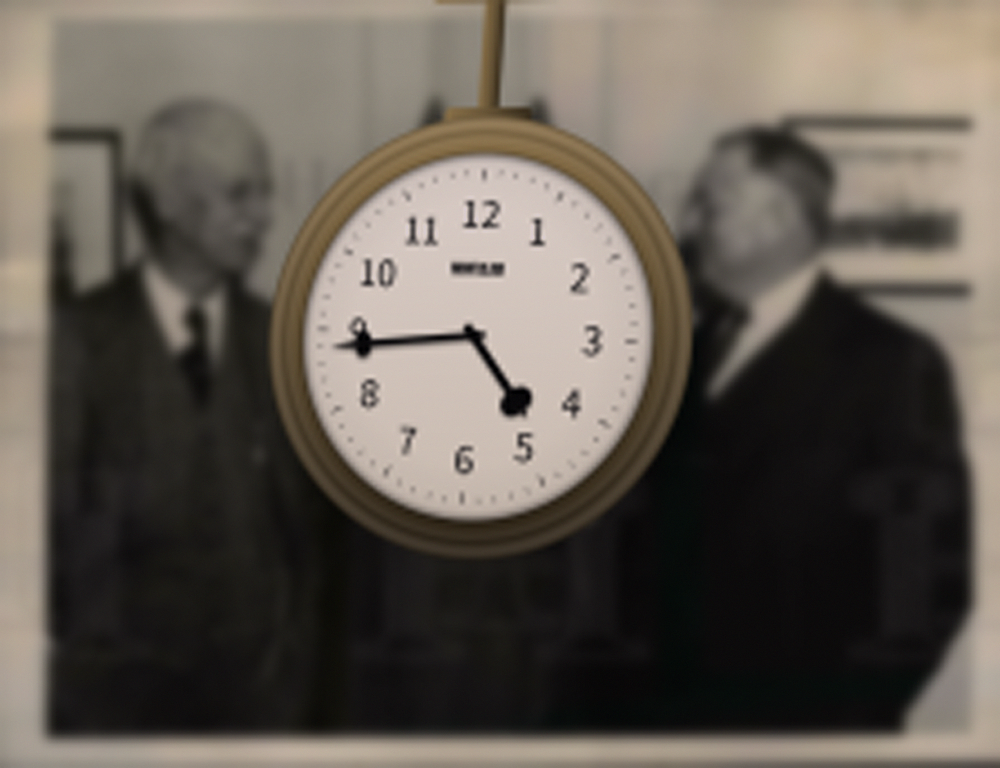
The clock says {"hour": 4, "minute": 44}
